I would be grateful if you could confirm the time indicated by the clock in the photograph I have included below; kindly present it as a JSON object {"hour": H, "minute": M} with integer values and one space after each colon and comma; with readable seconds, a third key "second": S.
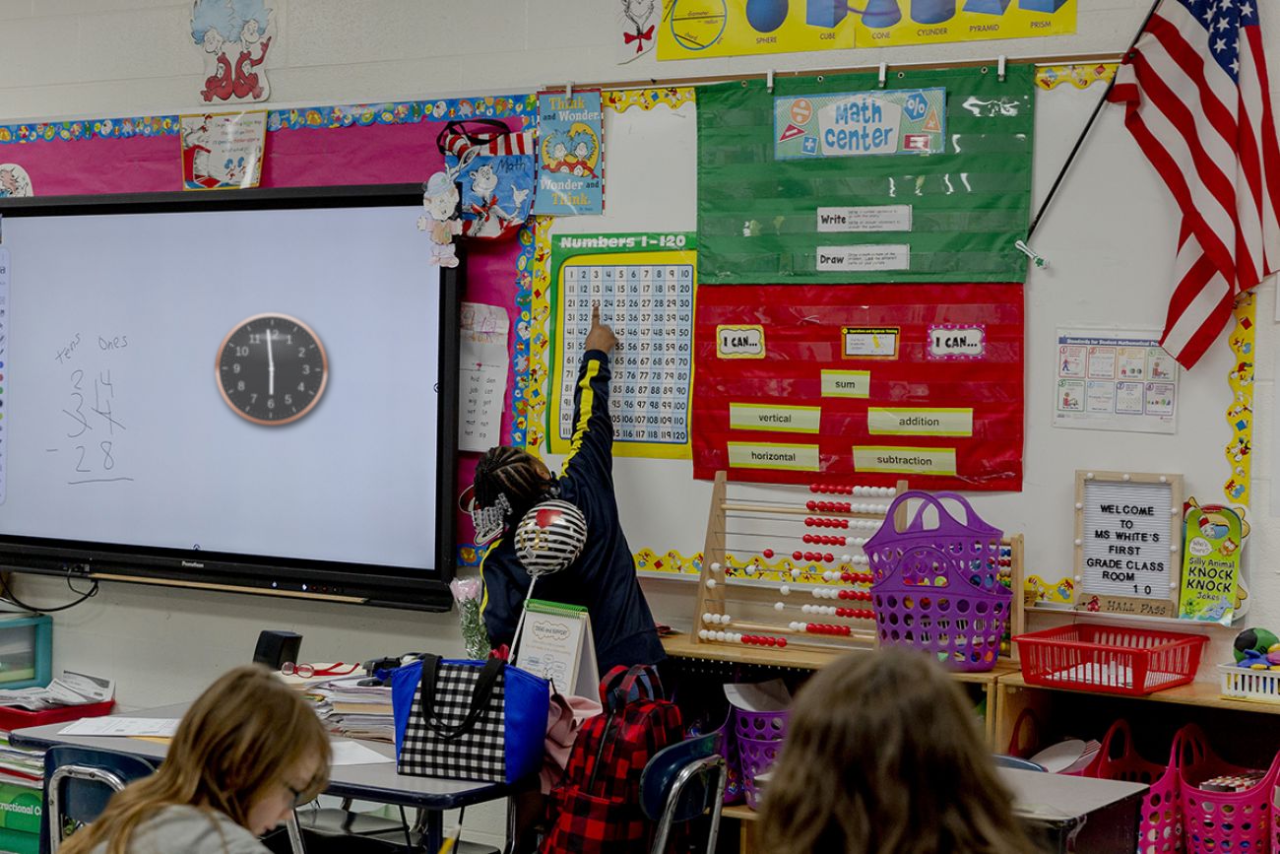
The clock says {"hour": 5, "minute": 59}
